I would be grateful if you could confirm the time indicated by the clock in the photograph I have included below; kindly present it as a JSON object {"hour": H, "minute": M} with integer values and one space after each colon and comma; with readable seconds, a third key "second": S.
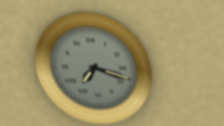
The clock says {"hour": 7, "minute": 18}
